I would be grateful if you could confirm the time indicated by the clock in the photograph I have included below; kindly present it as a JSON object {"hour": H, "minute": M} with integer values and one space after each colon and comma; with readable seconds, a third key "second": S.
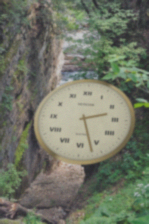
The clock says {"hour": 2, "minute": 27}
